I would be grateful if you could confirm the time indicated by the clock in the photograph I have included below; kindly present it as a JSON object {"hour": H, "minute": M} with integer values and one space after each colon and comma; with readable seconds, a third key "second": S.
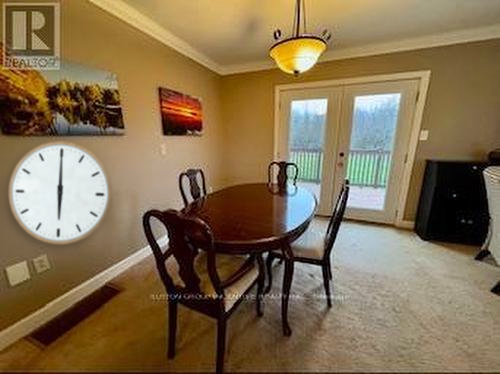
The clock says {"hour": 6, "minute": 0}
